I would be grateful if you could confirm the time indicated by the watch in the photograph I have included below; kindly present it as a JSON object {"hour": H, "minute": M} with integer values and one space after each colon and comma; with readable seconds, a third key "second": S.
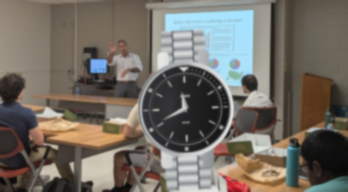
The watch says {"hour": 11, "minute": 41}
